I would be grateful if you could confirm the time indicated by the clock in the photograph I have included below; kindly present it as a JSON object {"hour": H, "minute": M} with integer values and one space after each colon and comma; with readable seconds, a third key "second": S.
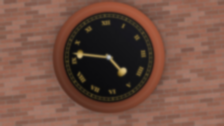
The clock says {"hour": 4, "minute": 47}
